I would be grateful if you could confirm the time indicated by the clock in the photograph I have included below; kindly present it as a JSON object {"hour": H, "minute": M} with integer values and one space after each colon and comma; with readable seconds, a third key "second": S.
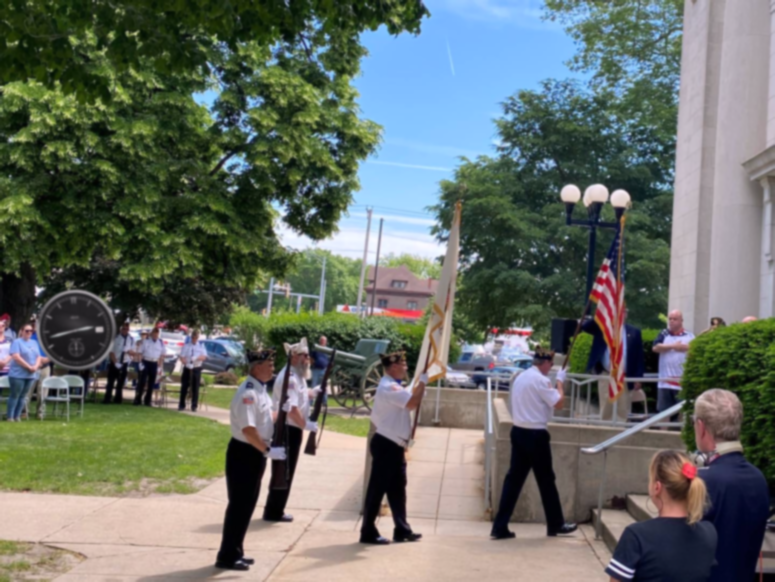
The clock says {"hour": 2, "minute": 43}
